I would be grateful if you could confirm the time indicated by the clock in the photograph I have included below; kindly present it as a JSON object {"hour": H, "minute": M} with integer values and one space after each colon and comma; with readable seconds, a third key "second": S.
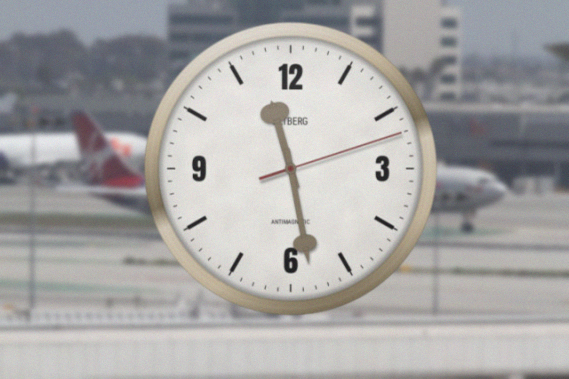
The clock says {"hour": 11, "minute": 28, "second": 12}
